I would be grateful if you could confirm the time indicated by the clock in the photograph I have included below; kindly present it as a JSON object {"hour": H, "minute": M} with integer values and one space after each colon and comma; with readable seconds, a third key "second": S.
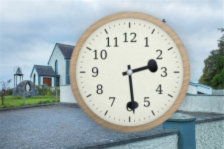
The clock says {"hour": 2, "minute": 29}
